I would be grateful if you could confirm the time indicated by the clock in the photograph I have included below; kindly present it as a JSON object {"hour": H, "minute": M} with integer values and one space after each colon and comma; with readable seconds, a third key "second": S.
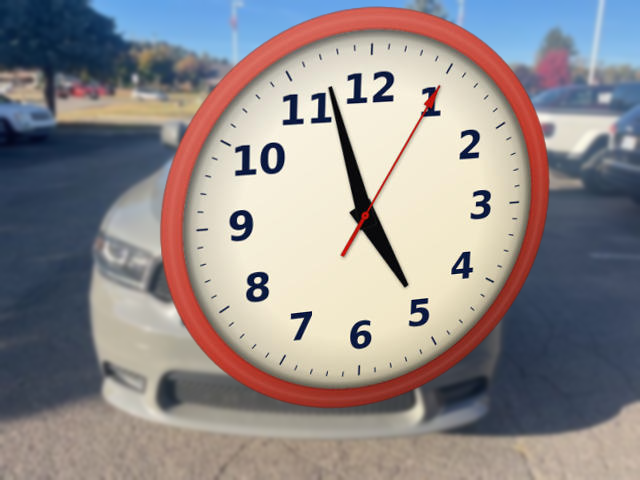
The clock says {"hour": 4, "minute": 57, "second": 5}
